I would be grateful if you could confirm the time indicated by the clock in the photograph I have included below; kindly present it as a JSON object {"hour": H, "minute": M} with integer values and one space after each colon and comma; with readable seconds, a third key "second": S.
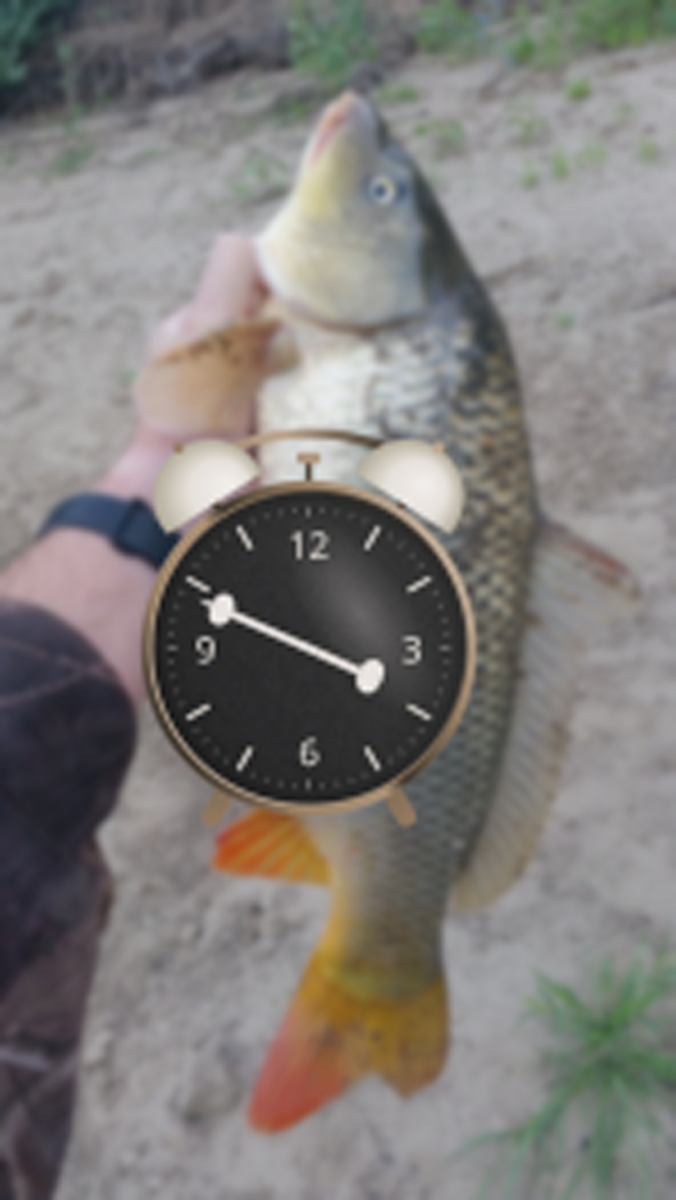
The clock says {"hour": 3, "minute": 49}
